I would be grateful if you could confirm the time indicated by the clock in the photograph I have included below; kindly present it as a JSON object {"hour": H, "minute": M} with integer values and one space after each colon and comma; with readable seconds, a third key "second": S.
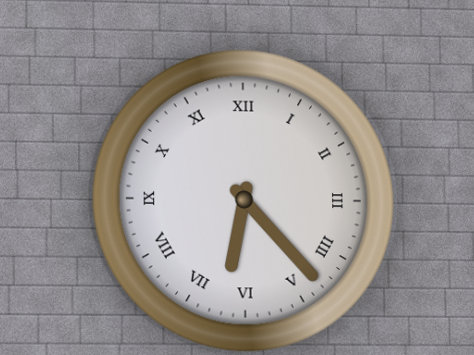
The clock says {"hour": 6, "minute": 23}
